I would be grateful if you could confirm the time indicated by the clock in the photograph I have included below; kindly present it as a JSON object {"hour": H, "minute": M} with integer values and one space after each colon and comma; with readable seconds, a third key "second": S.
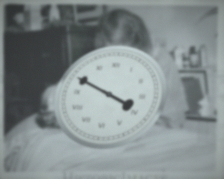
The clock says {"hour": 3, "minute": 49}
